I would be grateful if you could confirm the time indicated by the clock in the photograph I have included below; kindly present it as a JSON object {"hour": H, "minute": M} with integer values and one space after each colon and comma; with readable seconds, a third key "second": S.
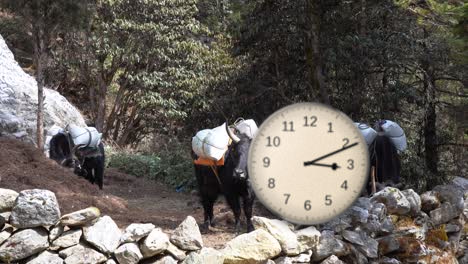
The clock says {"hour": 3, "minute": 11}
